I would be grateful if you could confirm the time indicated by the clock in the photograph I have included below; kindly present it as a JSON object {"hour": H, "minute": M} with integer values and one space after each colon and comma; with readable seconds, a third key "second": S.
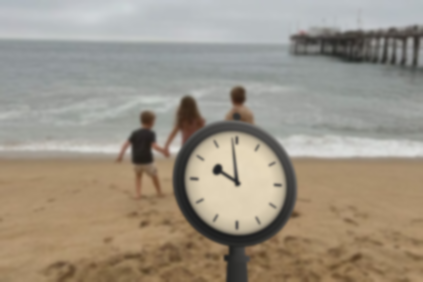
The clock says {"hour": 9, "minute": 59}
